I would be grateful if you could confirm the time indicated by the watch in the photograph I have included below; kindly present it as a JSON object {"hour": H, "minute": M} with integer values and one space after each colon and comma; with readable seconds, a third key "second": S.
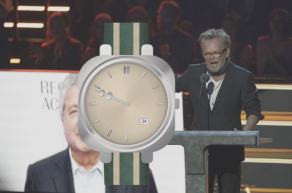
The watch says {"hour": 9, "minute": 49}
